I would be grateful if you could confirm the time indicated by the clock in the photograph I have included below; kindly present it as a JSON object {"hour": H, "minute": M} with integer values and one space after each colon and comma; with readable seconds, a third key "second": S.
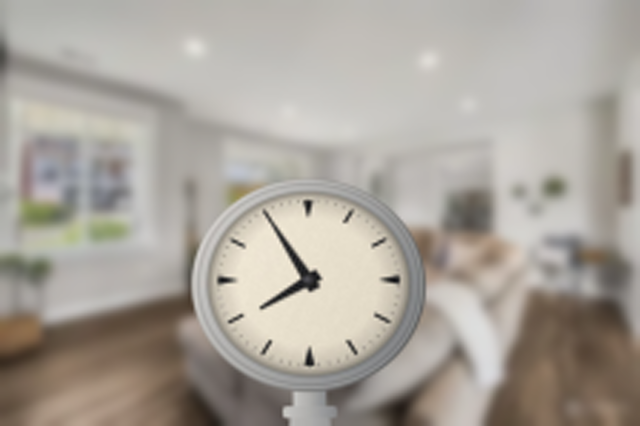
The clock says {"hour": 7, "minute": 55}
